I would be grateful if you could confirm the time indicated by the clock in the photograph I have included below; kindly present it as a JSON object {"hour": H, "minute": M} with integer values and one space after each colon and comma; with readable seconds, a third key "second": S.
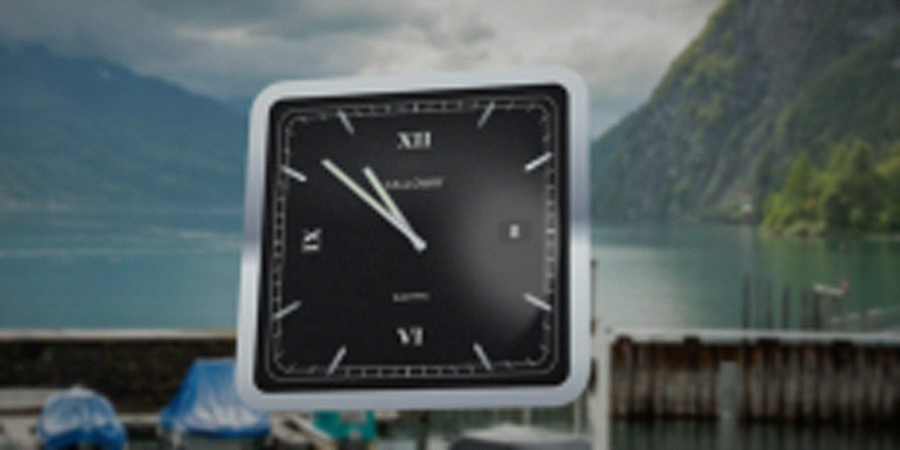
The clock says {"hour": 10, "minute": 52}
